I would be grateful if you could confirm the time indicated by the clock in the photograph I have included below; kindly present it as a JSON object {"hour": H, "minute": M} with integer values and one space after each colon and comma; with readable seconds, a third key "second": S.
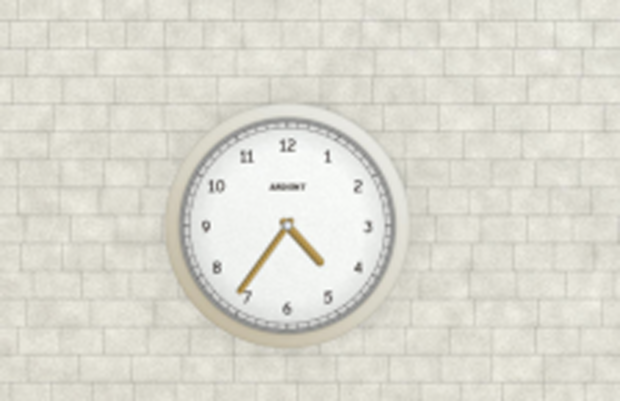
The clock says {"hour": 4, "minute": 36}
